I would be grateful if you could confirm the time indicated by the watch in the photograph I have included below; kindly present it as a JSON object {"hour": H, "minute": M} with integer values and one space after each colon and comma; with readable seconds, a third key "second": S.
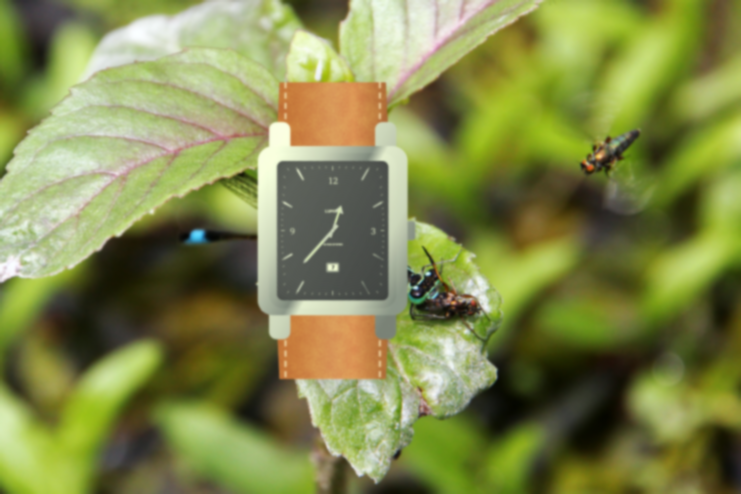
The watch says {"hour": 12, "minute": 37}
